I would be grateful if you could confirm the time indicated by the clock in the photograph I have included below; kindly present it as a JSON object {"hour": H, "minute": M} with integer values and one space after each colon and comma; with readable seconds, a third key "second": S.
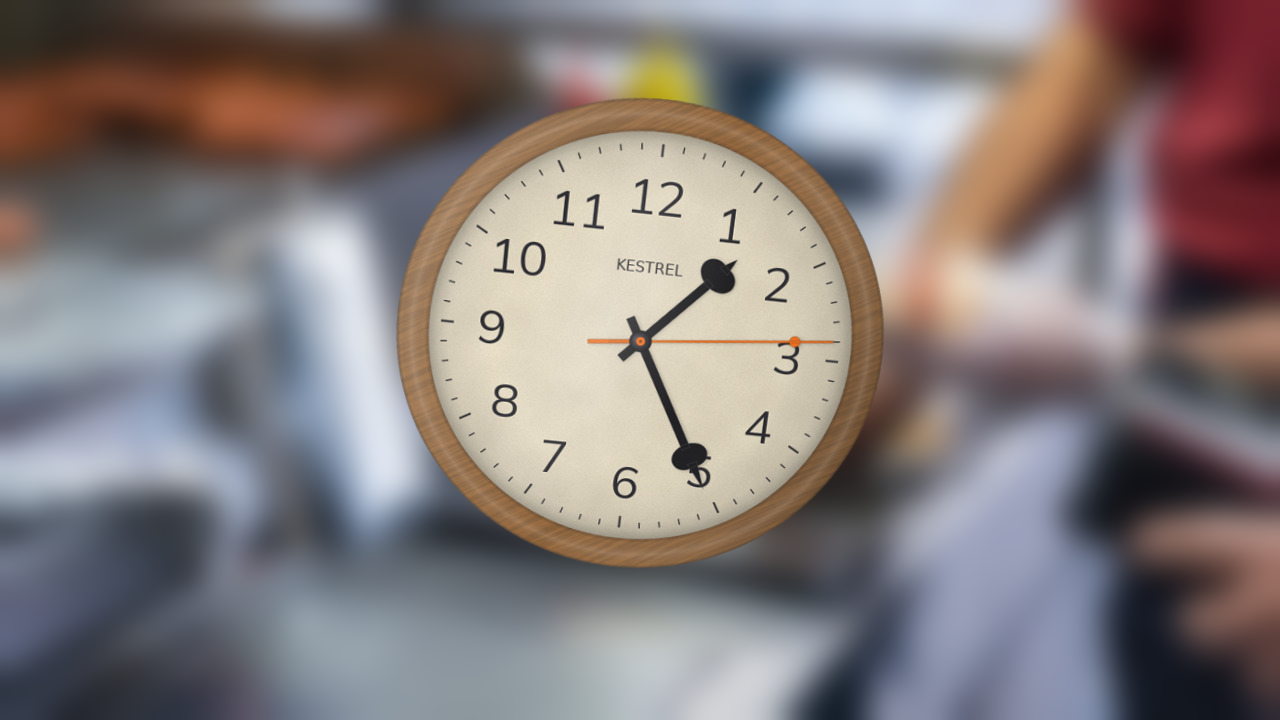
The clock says {"hour": 1, "minute": 25, "second": 14}
